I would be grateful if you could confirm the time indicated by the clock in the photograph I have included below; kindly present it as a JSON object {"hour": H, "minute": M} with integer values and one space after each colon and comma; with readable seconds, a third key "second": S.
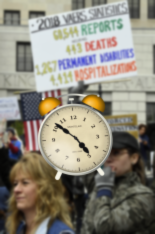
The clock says {"hour": 4, "minute": 52}
